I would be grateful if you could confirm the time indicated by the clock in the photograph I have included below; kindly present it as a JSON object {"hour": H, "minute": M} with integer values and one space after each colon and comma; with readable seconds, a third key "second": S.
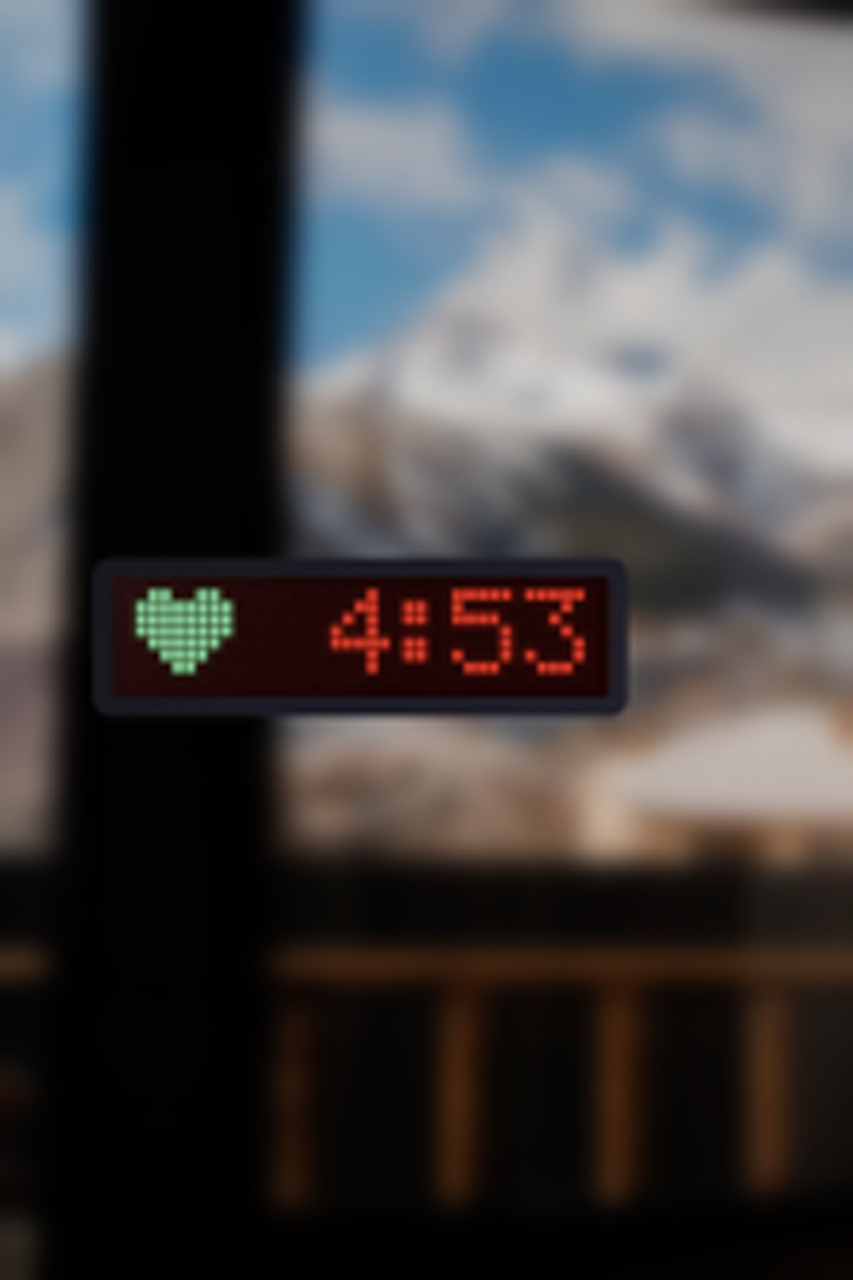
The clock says {"hour": 4, "minute": 53}
